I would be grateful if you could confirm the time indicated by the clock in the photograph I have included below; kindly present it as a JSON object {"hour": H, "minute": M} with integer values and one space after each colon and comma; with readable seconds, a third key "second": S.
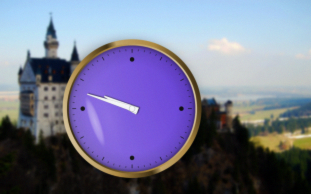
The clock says {"hour": 9, "minute": 48}
